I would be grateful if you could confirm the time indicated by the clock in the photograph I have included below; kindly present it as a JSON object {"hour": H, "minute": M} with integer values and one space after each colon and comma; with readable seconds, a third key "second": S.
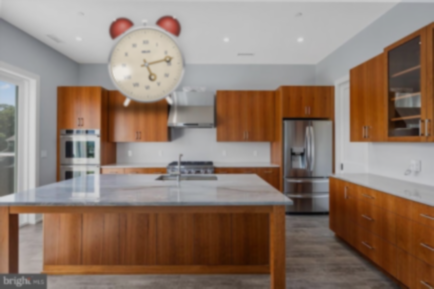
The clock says {"hour": 5, "minute": 13}
